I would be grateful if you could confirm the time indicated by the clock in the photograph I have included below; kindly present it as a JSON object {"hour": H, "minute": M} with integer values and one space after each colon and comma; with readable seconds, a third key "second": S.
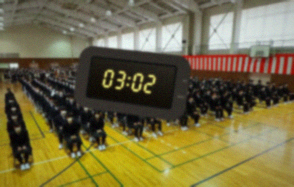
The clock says {"hour": 3, "minute": 2}
